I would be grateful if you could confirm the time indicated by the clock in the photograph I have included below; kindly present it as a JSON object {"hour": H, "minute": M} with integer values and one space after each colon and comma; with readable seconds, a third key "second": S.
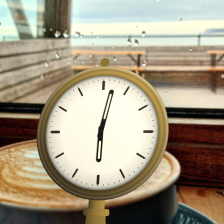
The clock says {"hour": 6, "minute": 2}
